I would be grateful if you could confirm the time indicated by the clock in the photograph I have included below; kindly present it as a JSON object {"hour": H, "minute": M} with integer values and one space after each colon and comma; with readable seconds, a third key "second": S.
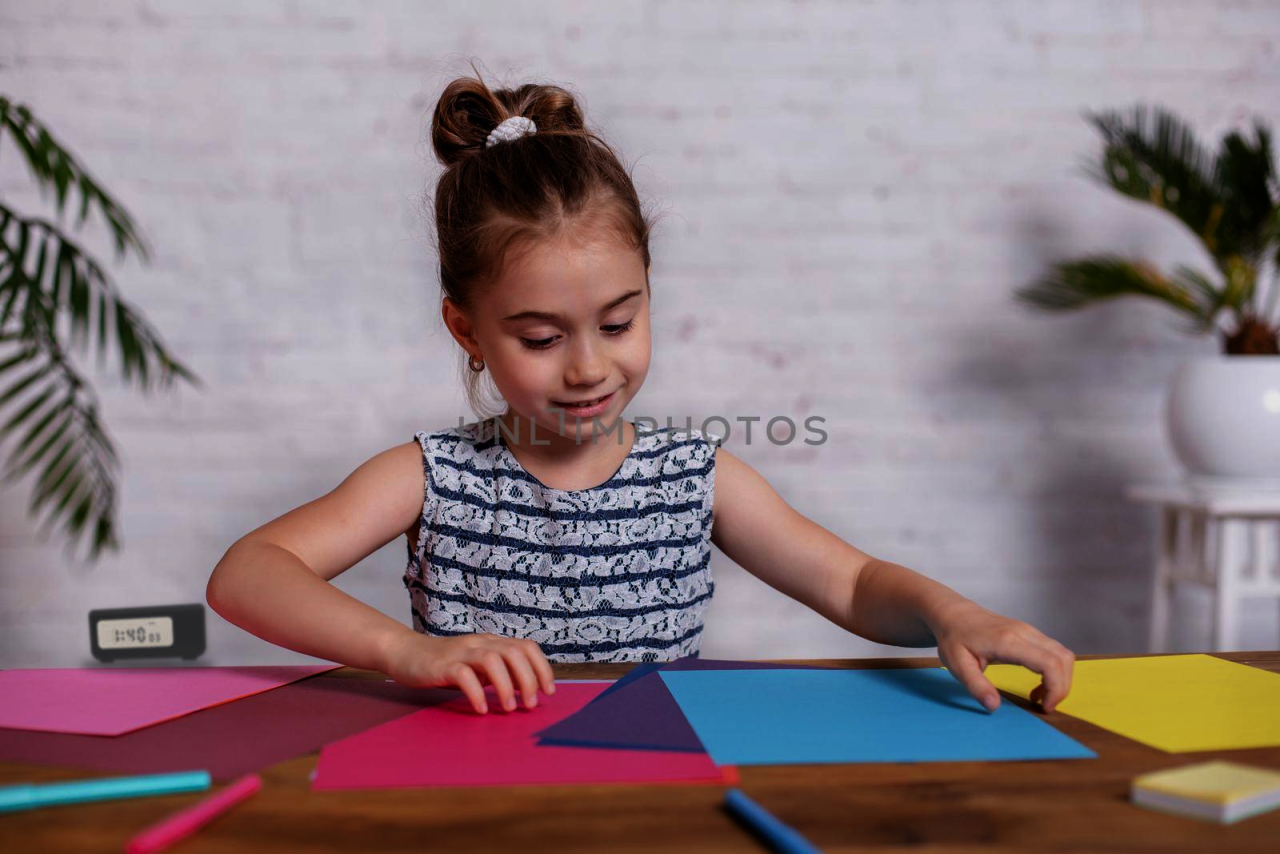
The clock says {"hour": 1, "minute": 40}
